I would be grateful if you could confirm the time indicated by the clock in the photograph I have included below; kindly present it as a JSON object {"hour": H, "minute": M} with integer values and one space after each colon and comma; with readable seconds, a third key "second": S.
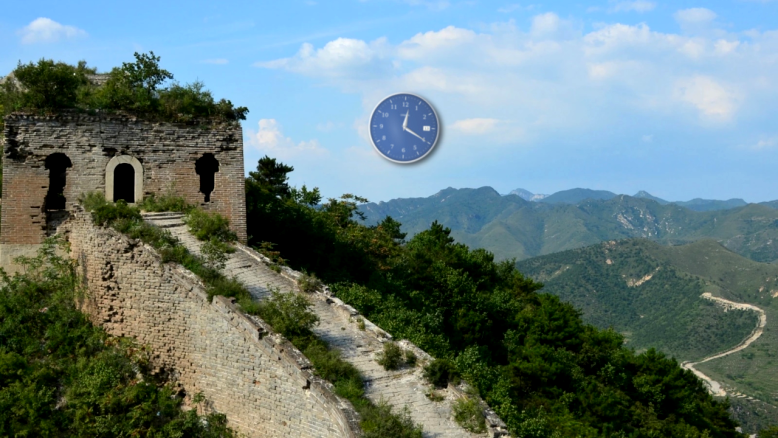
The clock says {"hour": 12, "minute": 20}
